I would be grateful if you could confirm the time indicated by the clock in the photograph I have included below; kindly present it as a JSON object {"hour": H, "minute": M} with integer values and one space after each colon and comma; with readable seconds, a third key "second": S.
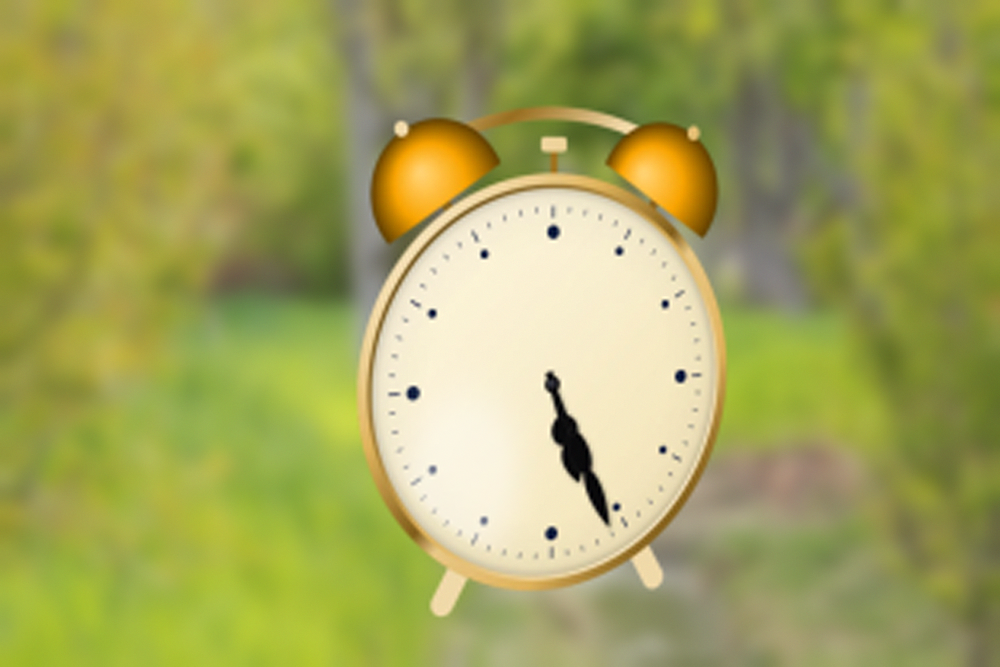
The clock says {"hour": 5, "minute": 26}
